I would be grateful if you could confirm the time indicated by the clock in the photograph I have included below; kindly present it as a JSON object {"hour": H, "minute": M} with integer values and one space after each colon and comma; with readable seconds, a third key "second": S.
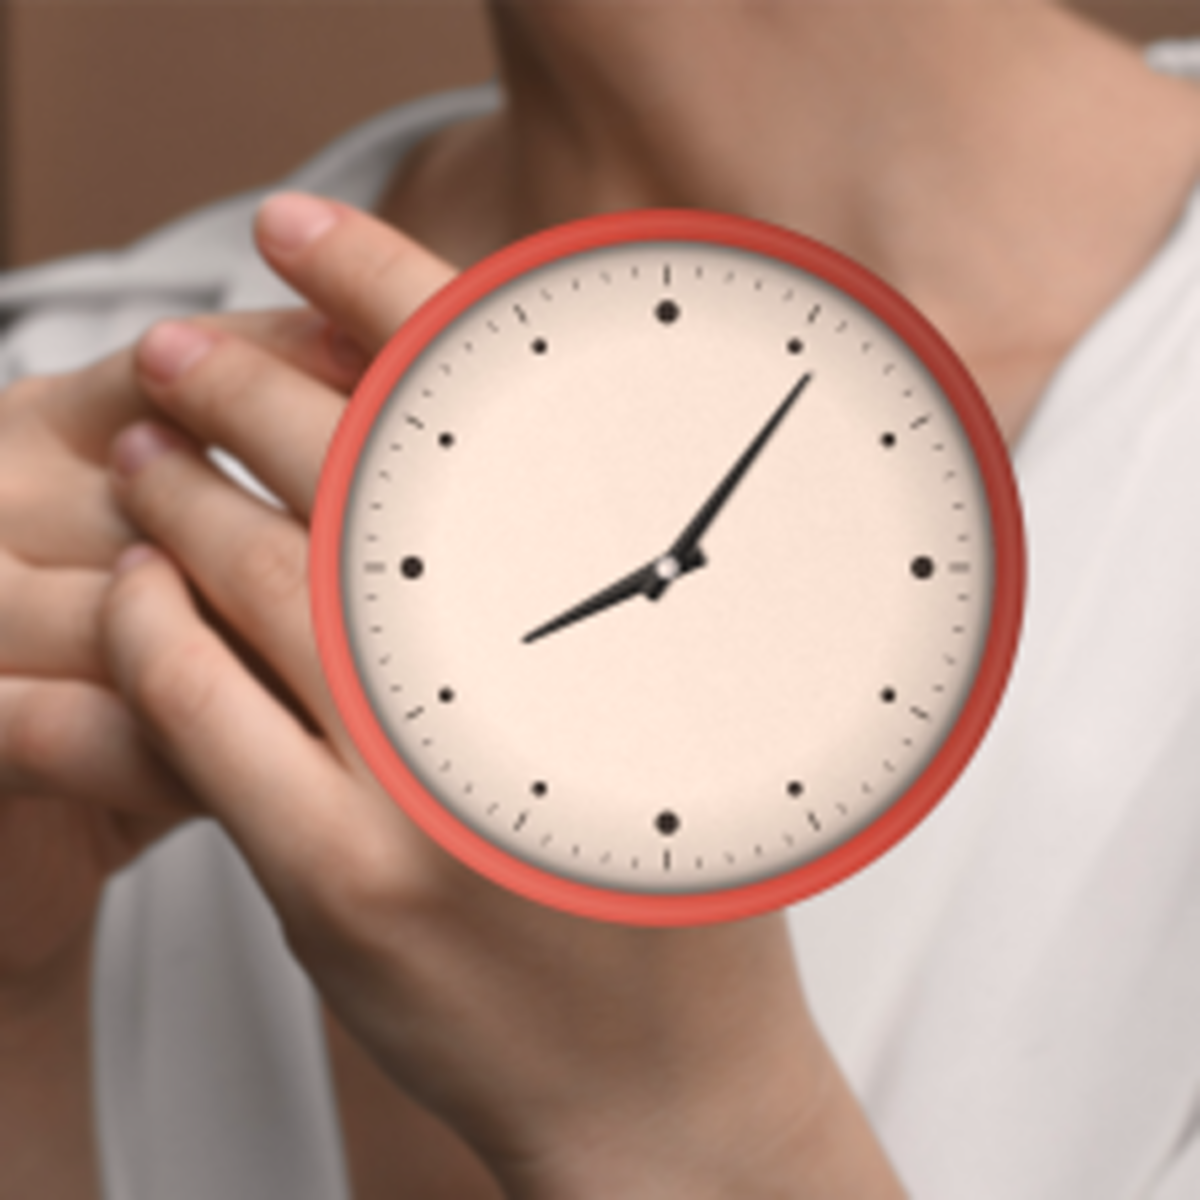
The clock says {"hour": 8, "minute": 6}
